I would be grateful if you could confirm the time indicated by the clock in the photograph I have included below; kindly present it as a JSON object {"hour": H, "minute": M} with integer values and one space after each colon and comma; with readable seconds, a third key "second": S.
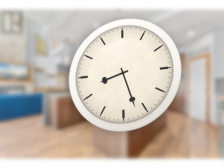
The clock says {"hour": 8, "minute": 27}
